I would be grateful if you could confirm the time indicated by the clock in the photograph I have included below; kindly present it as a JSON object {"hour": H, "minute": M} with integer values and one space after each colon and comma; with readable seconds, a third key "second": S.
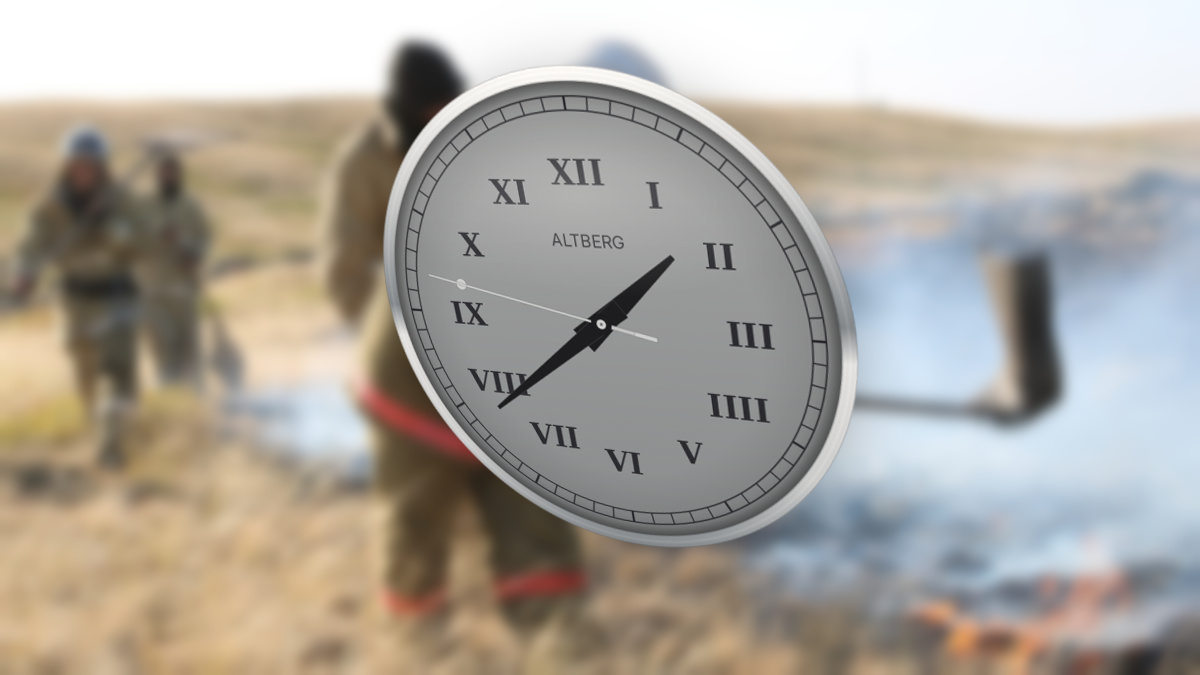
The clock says {"hour": 1, "minute": 38, "second": 47}
